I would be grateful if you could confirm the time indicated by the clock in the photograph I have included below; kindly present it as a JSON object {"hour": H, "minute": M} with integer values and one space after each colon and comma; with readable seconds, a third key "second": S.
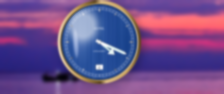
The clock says {"hour": 4, "minute": 19}
